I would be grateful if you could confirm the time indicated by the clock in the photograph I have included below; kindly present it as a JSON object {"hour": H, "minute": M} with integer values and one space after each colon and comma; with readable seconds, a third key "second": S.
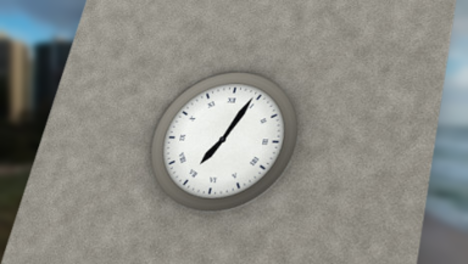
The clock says {"hour": 7, "minute": 4}
